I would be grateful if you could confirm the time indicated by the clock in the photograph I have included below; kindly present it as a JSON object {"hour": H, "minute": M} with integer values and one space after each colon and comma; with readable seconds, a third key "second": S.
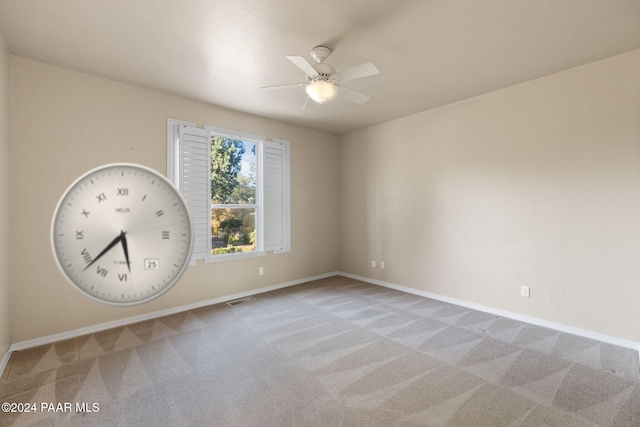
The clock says {"hour": 5, "minute": 38}
